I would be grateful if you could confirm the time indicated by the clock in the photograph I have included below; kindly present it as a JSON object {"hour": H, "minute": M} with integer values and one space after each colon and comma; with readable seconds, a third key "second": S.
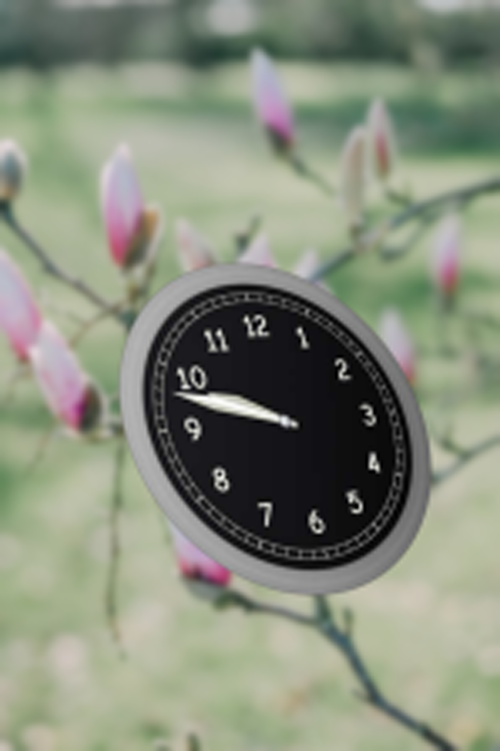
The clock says {"hour": 9, "minute": 48}
